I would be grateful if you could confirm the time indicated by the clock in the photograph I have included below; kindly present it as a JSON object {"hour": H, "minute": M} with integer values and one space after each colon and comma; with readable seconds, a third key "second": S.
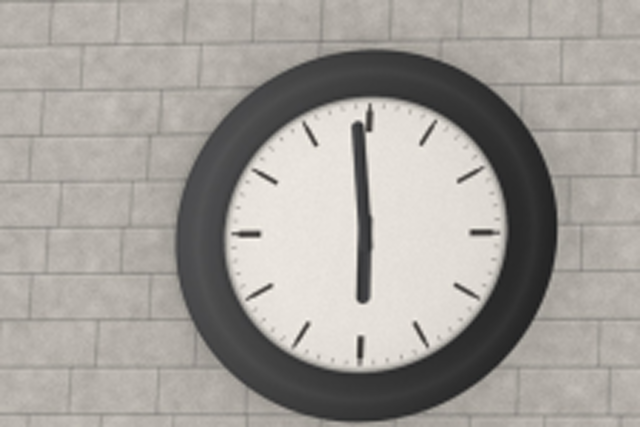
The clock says {"hour": 5, "minute": 59}
